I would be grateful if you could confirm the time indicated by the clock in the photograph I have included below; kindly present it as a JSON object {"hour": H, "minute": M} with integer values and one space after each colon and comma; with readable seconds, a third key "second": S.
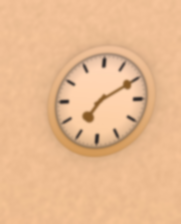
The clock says {"hour": 7, "minute": 10}
